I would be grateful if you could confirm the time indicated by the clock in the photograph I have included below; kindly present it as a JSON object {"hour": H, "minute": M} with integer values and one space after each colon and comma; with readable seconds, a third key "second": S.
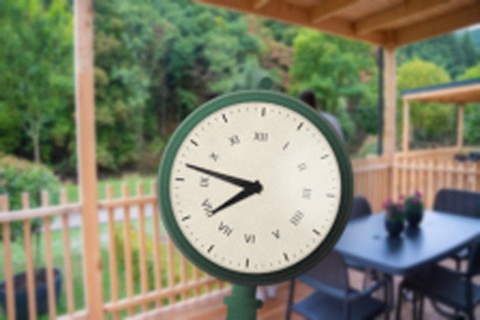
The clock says {"hour": 7, "minute": 47}
